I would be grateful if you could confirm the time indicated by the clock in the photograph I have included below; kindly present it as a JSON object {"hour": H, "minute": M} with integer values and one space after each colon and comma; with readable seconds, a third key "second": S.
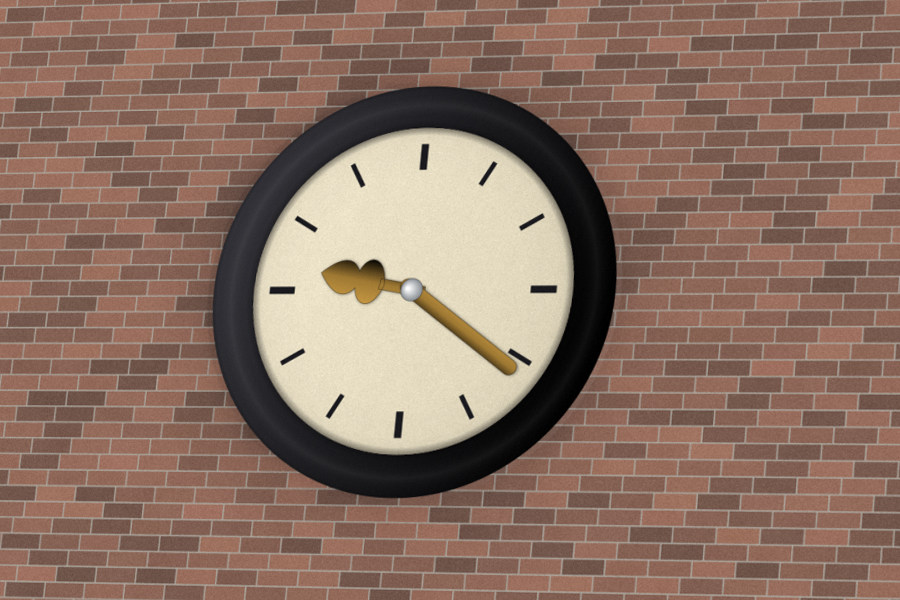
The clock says {"hour": 9, "minute": 21}
